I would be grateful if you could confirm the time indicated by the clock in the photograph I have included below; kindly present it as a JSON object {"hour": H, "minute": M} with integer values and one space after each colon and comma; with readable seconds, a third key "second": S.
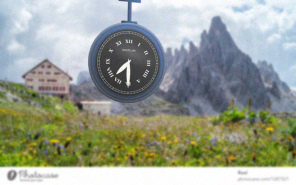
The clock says {"hour": 7, "minute": 30}
